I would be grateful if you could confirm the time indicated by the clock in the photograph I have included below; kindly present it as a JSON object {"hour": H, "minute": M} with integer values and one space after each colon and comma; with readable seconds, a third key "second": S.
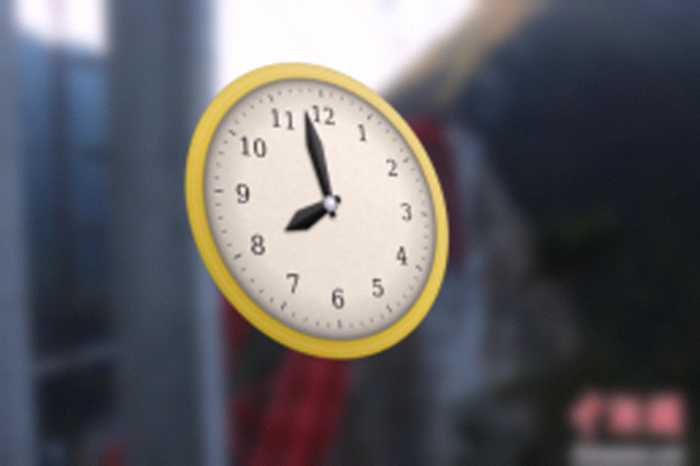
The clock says {"hour": 7, "minute": 58}
